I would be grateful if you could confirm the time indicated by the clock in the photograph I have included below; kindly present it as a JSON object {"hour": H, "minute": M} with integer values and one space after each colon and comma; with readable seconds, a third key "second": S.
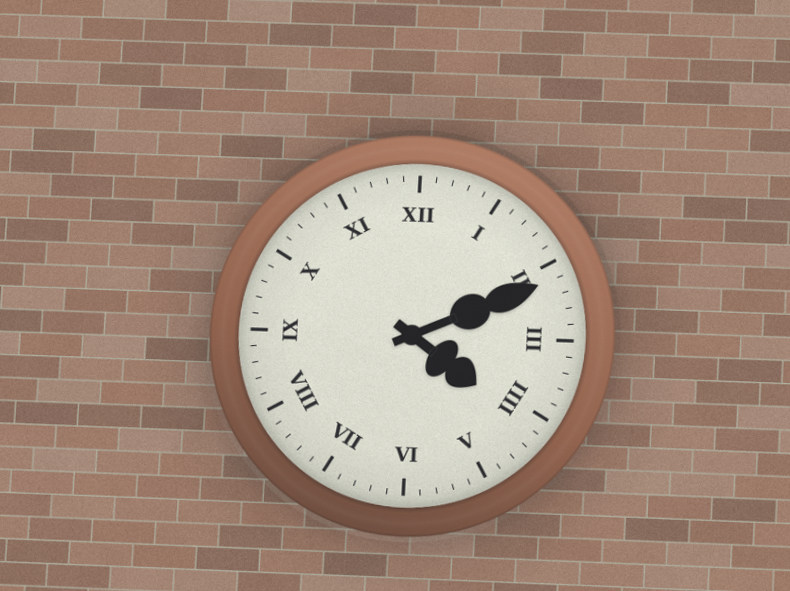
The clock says {"hour": 4, "minute": 11}
